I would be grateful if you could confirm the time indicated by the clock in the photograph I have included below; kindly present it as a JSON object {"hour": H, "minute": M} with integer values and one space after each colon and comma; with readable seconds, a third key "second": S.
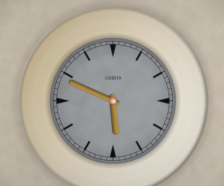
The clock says {"hour": 5, "minute": 49}
